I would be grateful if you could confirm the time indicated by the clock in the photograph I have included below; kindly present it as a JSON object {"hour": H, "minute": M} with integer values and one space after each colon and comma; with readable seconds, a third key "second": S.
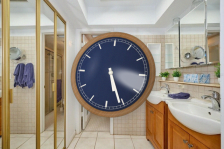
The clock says {"hour": 5, "minute": 26}
